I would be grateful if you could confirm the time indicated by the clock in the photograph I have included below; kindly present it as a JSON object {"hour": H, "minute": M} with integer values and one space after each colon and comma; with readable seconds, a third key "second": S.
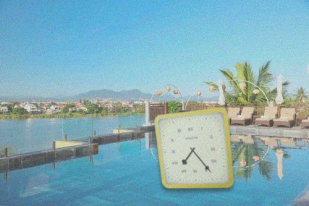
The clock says {"hour": 7, "minute": 24}
